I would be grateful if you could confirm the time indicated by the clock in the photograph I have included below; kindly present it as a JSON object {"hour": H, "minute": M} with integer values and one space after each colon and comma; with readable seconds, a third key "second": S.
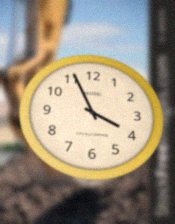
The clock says {"hour": 3, "minute": 56}
